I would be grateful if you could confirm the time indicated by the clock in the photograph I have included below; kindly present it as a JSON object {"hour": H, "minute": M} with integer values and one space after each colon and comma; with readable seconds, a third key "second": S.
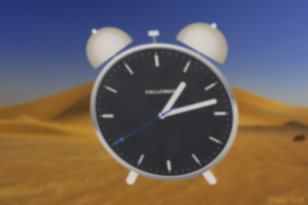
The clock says {"hour": 1, "minute": 12, "second": 40}
